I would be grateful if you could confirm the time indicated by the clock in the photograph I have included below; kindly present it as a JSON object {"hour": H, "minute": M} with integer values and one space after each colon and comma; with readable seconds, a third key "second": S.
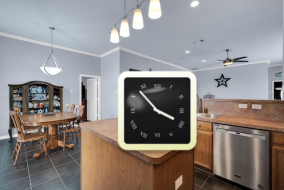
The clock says {"hour": 3, "minute": 53}
